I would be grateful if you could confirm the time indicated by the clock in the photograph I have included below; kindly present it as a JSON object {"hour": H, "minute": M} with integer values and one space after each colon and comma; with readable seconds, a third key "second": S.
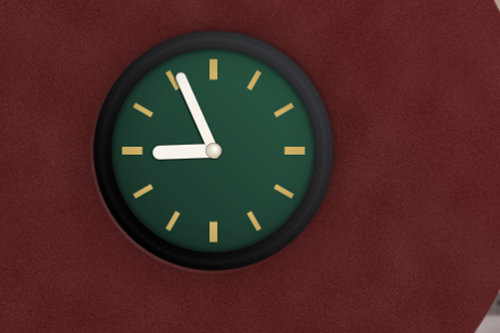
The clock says {"hour": 8, "minute": 56}
